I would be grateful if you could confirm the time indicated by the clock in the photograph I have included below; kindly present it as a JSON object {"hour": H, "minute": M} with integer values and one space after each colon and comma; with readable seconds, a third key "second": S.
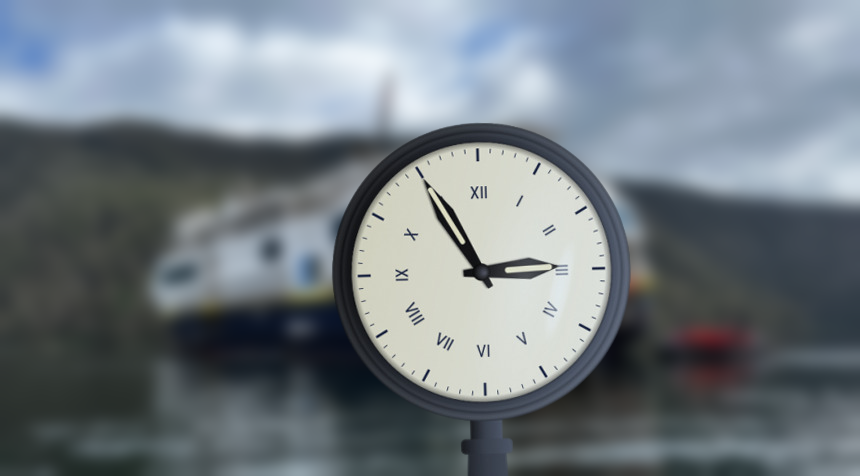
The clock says {"hour": 2, "minute": 55}
